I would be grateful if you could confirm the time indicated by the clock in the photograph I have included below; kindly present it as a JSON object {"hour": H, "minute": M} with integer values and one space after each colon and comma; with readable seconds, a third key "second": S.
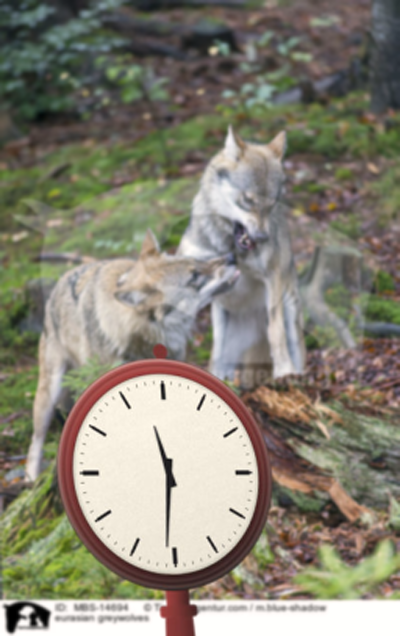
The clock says {"hour": 11, "minute": 31}
